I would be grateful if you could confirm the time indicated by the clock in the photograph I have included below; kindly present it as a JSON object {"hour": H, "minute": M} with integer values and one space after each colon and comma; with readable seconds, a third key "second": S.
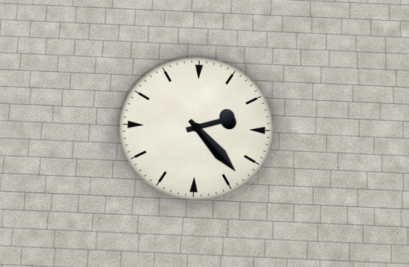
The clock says {"hour": 2, "minute": 23}
